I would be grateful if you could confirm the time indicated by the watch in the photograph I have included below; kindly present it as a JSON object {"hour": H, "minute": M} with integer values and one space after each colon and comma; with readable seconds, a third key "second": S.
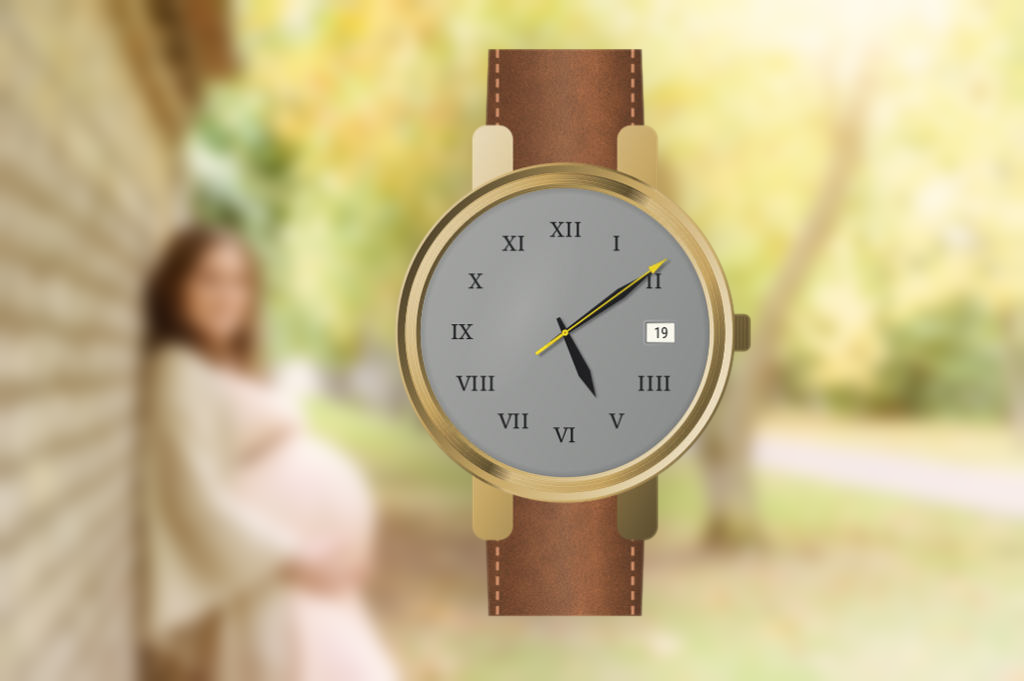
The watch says {"hour": 5, "minute": 9, "second": 9}
